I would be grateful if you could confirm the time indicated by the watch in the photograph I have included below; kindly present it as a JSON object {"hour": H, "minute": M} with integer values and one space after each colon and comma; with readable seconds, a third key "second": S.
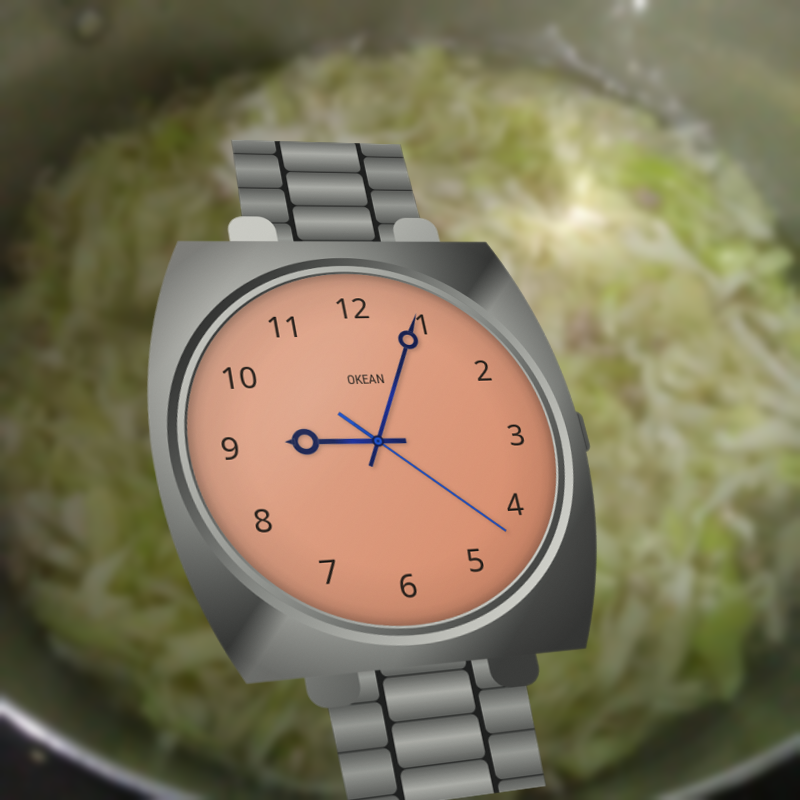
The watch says {"hour": 9, "minute": 4, "second": 22}
